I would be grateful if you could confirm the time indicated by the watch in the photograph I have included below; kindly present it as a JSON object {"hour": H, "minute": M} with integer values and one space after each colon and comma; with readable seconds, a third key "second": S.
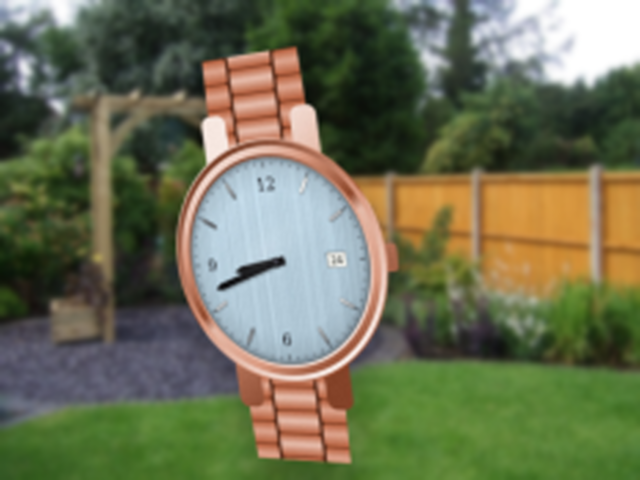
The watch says {"hour": 8, "minute": 42}
